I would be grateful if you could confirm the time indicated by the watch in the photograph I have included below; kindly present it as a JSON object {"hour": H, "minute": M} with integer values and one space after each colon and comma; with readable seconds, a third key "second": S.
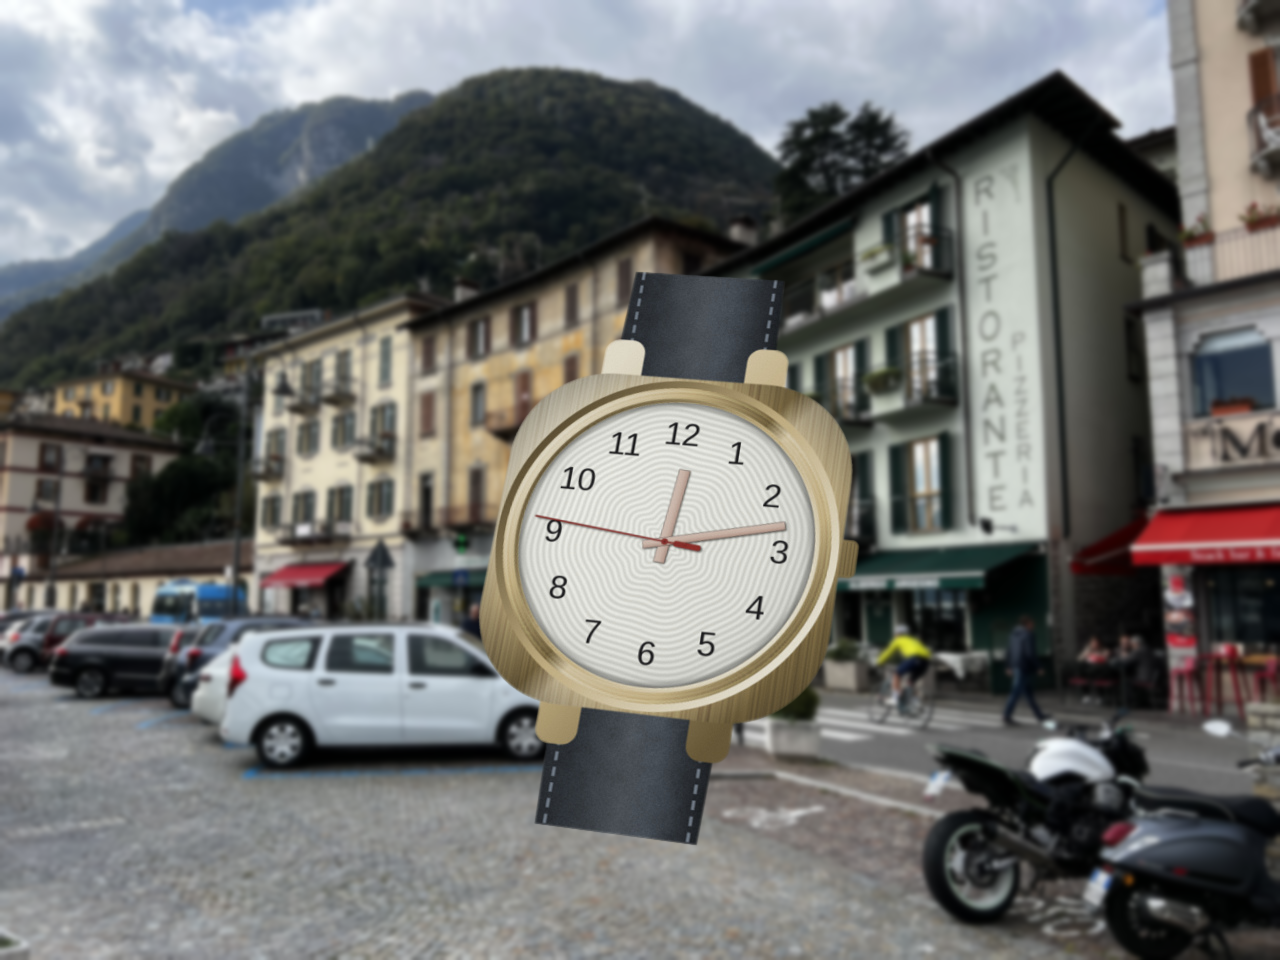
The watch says {"hour": 12, "minute": 12, "second": 46}
